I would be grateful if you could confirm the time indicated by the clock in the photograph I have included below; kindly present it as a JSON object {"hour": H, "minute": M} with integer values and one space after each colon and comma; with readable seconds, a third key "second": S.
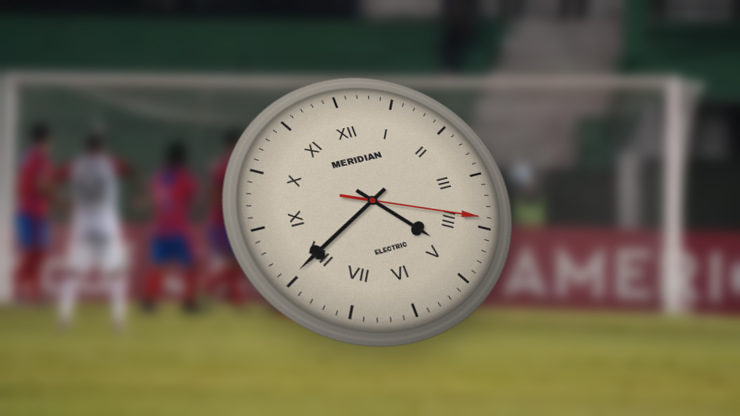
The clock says {"hour": 4, "minute": 40, "second": 19}
